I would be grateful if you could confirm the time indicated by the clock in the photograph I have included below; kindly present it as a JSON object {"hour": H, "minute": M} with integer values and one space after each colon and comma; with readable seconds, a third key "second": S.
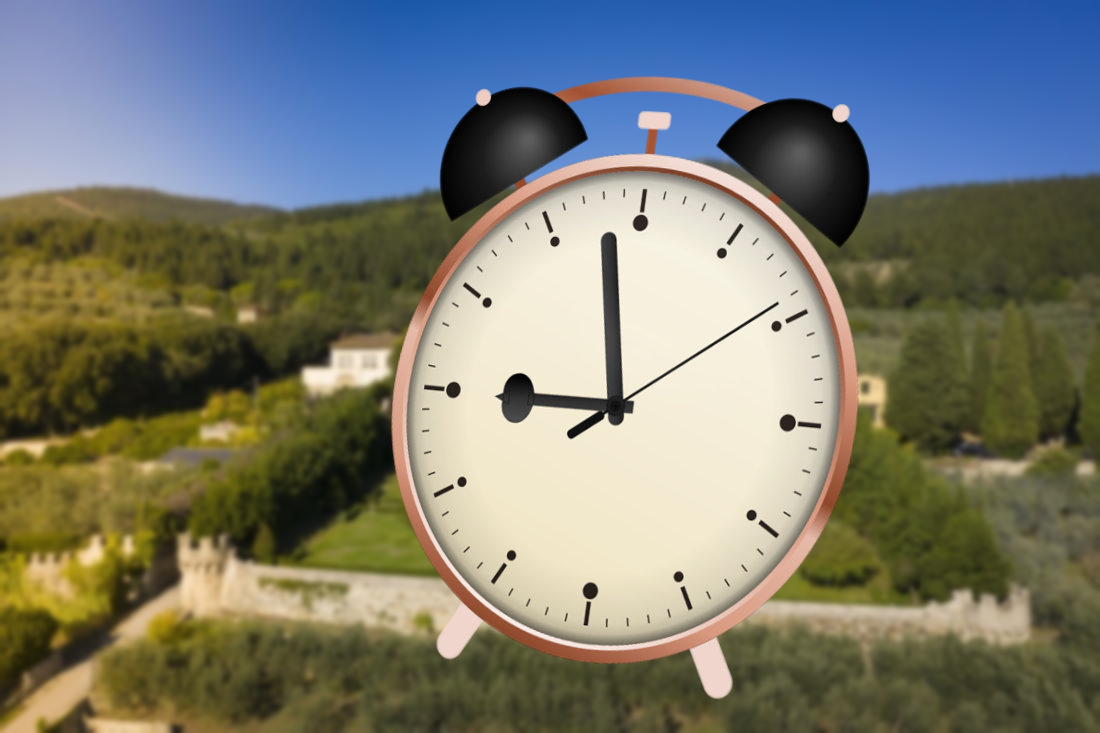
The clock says {"hour": 8, "minute": 58, "second": 9}
